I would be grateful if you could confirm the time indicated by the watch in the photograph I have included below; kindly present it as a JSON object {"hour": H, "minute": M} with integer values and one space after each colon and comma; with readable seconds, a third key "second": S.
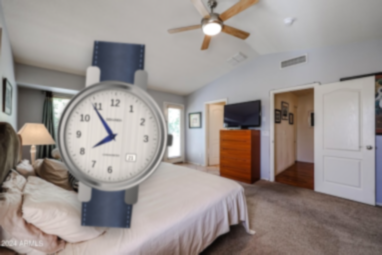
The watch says {"hour": 7, "minute": 54}
